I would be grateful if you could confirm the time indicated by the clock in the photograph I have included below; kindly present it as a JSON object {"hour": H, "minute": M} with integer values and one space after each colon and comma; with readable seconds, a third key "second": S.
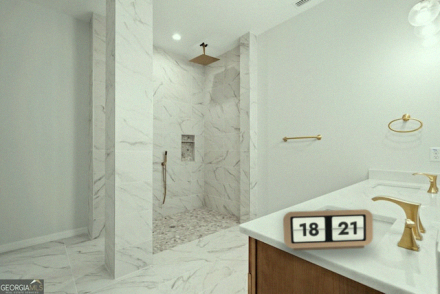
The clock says {"hour": 18, "minute": 21}
